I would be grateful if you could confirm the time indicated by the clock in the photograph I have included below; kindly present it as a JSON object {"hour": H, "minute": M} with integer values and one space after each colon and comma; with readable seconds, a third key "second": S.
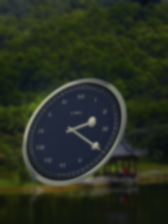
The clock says {"hour": 2, "minute": 20}
